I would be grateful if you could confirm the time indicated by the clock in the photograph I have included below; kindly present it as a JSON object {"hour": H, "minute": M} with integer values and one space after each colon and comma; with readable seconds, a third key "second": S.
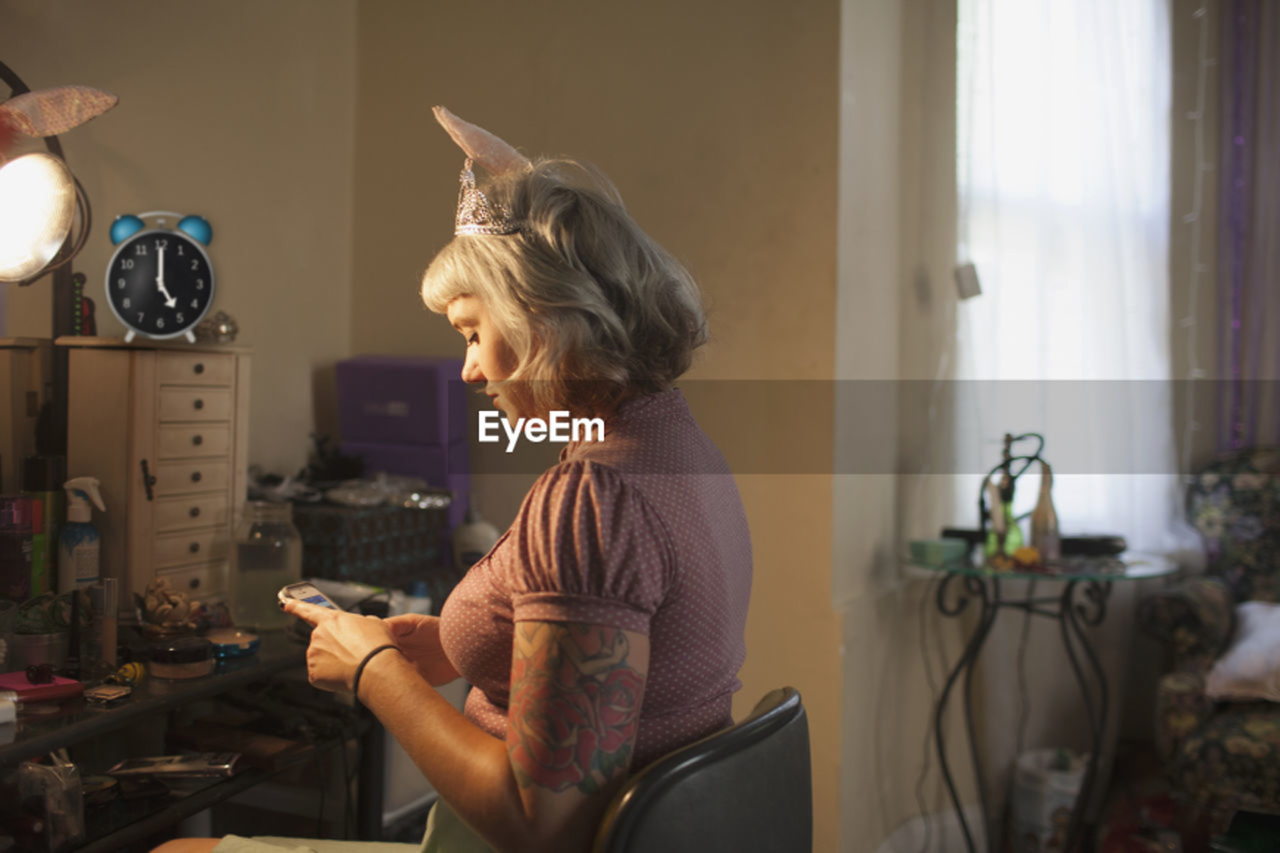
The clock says {"hour": 5, "minute": 0}
